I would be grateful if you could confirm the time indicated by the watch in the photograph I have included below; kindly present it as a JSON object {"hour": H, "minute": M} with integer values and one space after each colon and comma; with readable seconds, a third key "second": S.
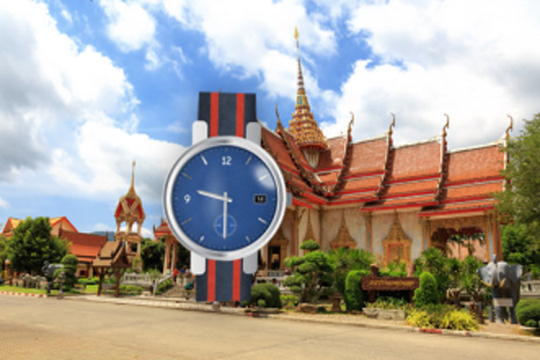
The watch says {"hour": 9, "minute": 30}
